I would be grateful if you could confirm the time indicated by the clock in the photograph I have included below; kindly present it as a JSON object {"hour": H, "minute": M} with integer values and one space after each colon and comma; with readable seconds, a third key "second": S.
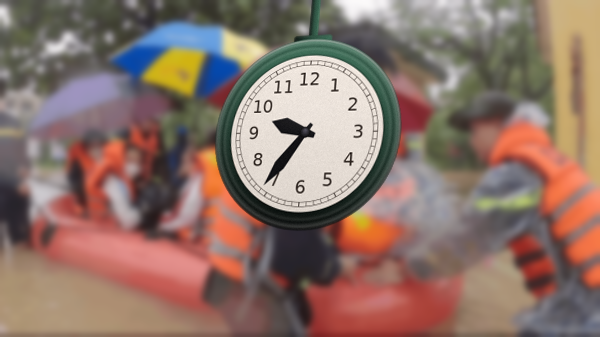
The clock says {"hour": 9, "minute": 36}
